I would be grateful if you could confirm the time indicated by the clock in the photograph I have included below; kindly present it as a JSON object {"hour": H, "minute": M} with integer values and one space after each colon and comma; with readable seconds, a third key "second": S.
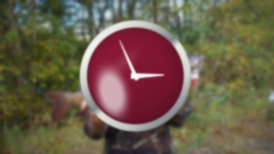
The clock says {"hour": 2, "minute": 56}
